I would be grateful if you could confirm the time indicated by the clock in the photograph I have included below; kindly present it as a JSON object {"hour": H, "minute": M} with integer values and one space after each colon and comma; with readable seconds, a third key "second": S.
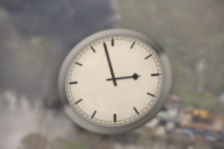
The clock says {"hour": 2, "minute": 58}
